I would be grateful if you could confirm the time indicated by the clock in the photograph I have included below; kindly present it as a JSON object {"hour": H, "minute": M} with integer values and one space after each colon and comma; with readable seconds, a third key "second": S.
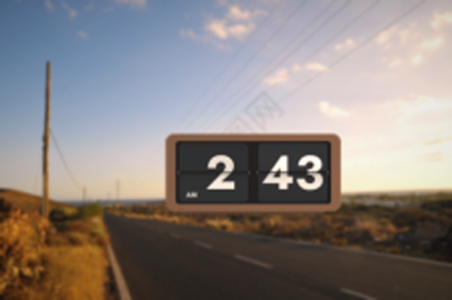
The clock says {"hour": 2, "minute": 43}
